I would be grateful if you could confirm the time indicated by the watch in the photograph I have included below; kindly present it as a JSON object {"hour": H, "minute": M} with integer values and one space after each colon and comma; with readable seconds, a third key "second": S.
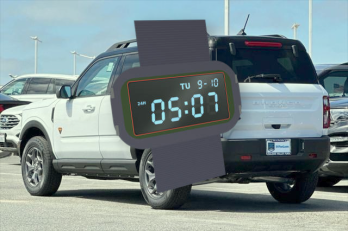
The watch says {"hour": 5, "minute": 7}
